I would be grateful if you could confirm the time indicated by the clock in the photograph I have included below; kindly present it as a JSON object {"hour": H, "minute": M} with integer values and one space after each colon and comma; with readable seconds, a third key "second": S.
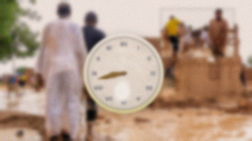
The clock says {"hour": 8, "minute": 43}
